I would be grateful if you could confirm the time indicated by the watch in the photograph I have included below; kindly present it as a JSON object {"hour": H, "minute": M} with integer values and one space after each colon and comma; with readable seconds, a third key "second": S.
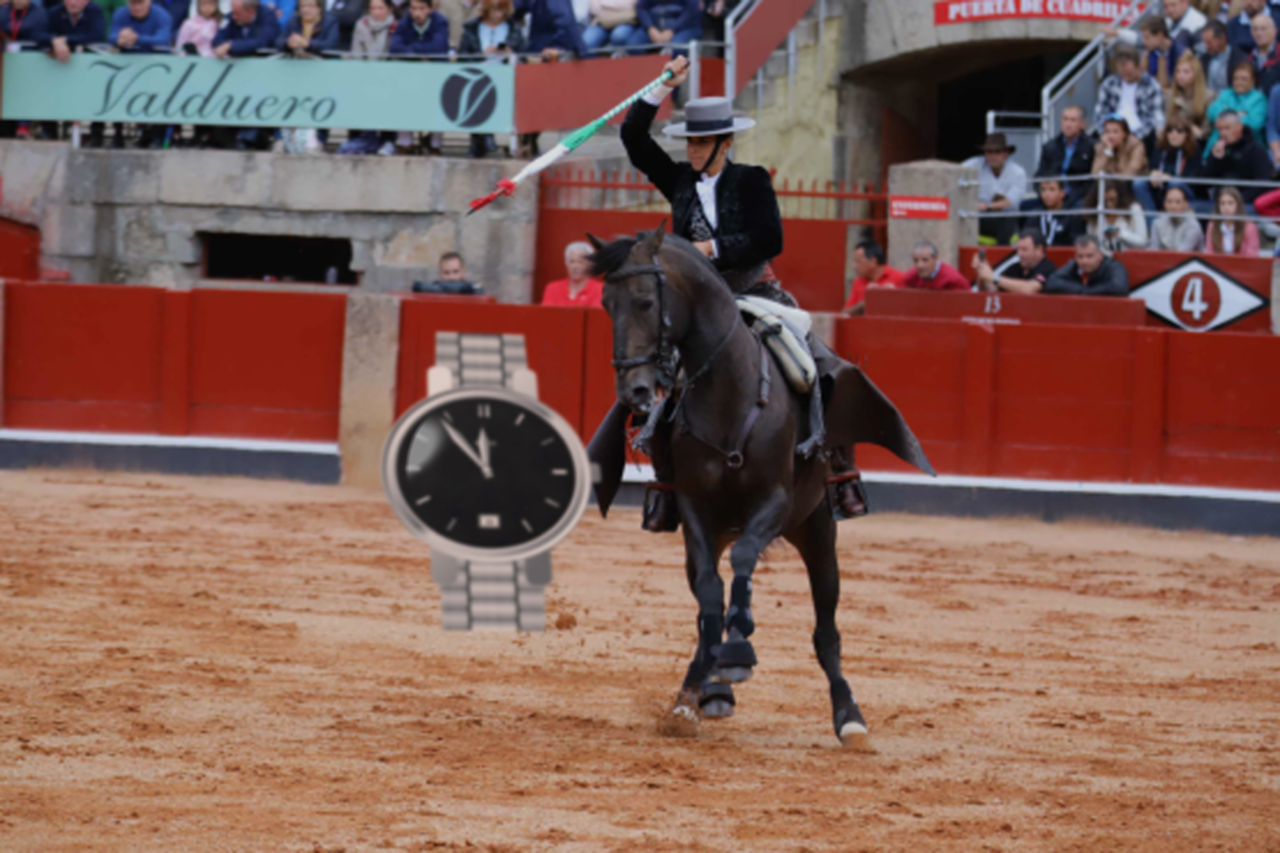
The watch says {"hour": 11, "minute": 54}
